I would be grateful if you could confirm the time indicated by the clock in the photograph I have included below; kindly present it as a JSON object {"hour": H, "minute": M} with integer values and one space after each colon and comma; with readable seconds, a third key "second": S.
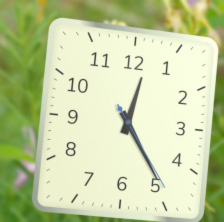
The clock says {"hour": 12, "minute": 24, "second": 24}
